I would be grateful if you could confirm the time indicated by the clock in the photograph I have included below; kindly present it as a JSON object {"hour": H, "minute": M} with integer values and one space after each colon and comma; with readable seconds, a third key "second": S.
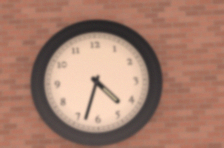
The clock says {"hour": 4, "minute": 33}
